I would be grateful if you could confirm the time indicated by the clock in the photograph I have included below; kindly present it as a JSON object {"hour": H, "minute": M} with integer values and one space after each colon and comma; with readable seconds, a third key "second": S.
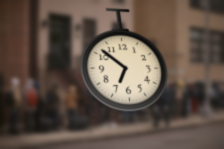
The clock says {"hour": 6, "minute": 52}
